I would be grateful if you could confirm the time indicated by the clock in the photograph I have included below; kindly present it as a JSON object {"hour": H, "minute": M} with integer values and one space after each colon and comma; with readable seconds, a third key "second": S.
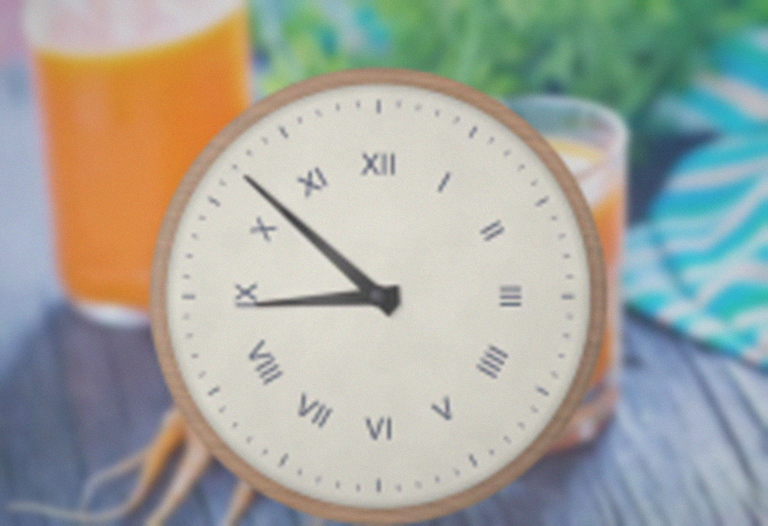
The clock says {"hour": 8, "minute": 52}
